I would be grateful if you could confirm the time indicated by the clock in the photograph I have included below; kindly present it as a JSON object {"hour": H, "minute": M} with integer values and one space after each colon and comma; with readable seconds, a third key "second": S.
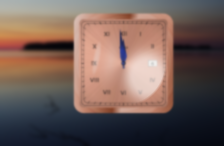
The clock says {"hour": 11, "minute": 59}
